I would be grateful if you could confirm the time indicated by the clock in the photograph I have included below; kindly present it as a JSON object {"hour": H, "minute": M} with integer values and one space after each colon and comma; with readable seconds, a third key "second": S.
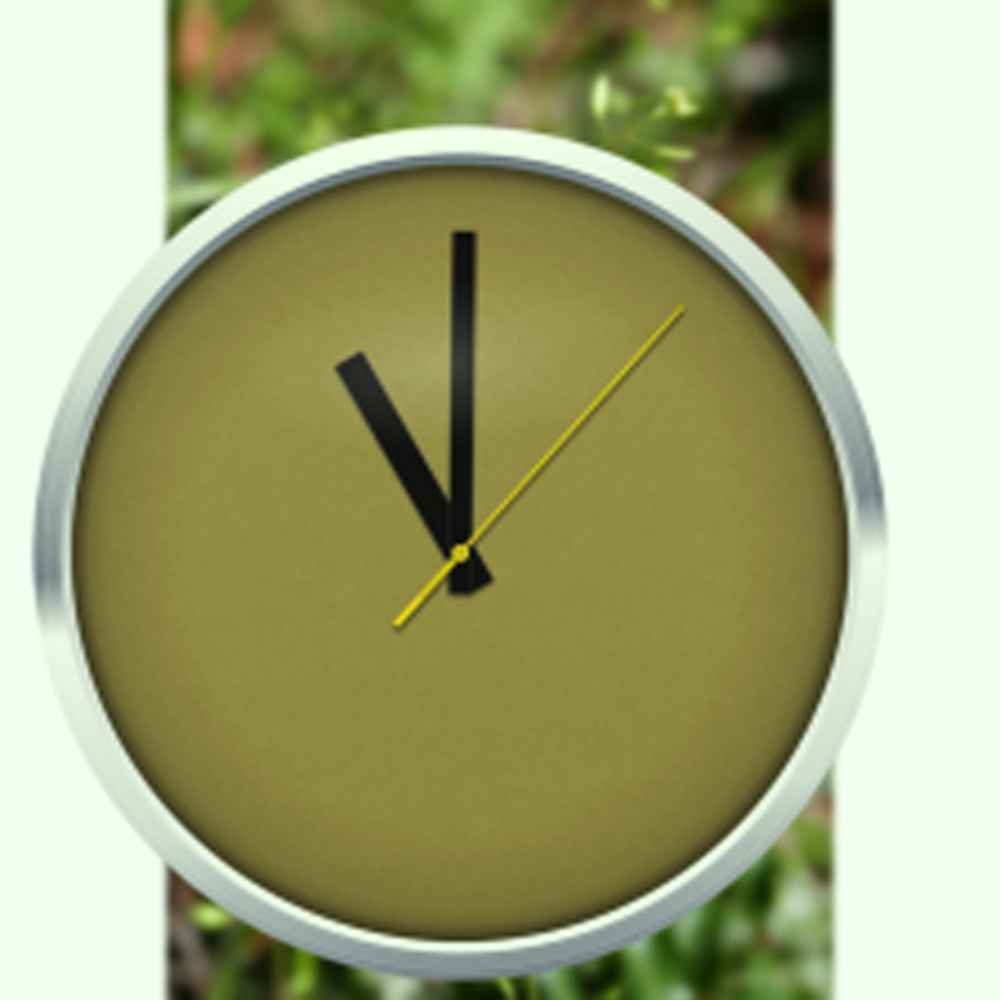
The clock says {"hour": 11, "minute": 0, "second": 7}
